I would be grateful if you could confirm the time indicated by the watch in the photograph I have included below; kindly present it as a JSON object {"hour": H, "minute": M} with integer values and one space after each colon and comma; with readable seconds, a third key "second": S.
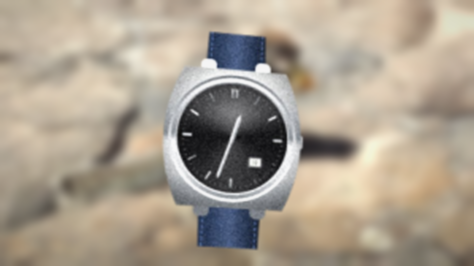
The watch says {"hour": 12, "minute": 33}
